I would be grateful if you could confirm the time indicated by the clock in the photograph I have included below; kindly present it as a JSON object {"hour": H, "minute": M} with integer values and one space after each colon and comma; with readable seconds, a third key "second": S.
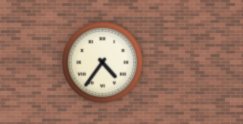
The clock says {"hour": 4, "minute": 36}
